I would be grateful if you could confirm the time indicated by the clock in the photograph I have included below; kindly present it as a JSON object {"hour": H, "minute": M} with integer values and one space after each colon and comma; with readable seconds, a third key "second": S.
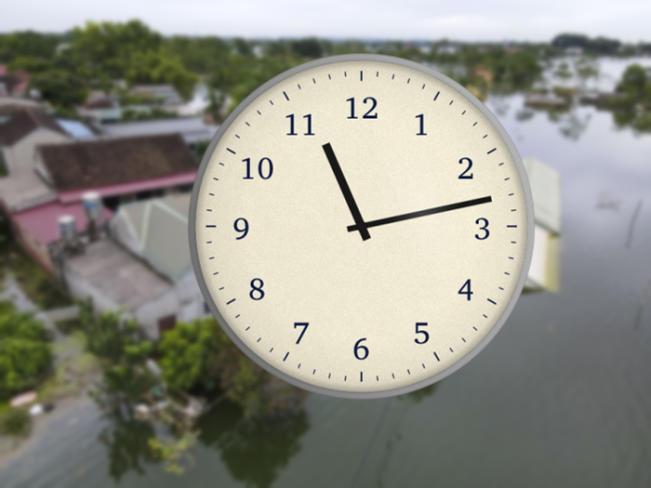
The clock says {"hour": 11, "minute": 13}
